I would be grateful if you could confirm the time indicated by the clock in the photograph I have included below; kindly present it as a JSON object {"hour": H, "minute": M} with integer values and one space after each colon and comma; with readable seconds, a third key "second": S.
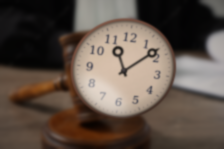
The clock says {"hour": 11, "minute": 8}
